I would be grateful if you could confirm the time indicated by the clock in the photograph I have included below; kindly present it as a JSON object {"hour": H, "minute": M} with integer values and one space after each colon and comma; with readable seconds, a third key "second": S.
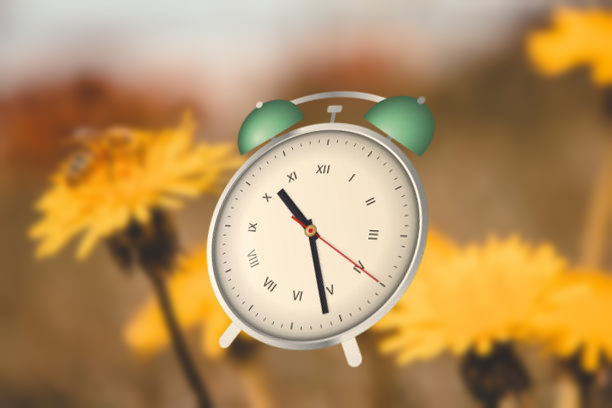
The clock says {"hour": 10, "minute": 26, "second": 20}
